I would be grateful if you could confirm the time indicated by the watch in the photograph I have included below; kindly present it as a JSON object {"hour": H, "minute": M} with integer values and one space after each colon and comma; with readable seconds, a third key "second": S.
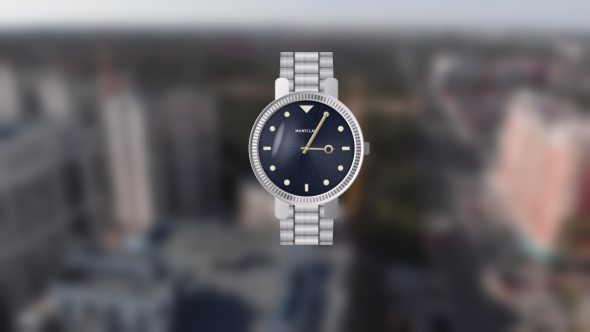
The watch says {"hour": 3, "minute": 5}
